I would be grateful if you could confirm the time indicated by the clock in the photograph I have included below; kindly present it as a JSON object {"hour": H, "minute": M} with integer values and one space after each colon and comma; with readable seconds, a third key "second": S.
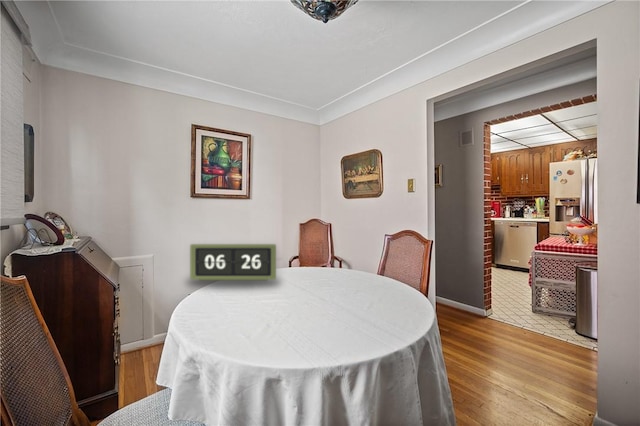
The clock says {"hour": 6, "minute": 26}
